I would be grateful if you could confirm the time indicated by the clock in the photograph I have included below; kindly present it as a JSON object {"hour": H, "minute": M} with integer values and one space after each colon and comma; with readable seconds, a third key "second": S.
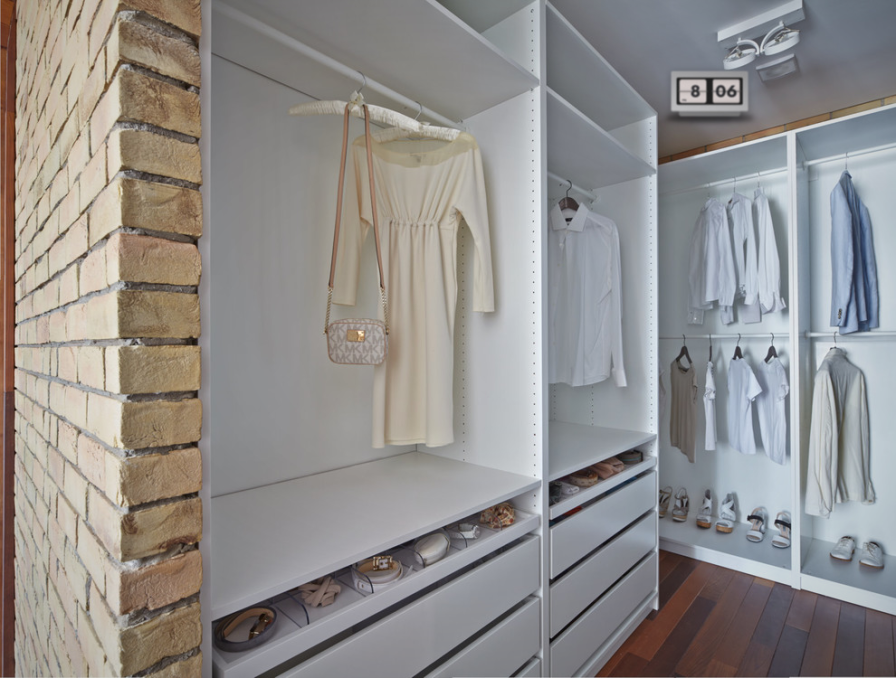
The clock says {"hour": 8, "minute": 6}
